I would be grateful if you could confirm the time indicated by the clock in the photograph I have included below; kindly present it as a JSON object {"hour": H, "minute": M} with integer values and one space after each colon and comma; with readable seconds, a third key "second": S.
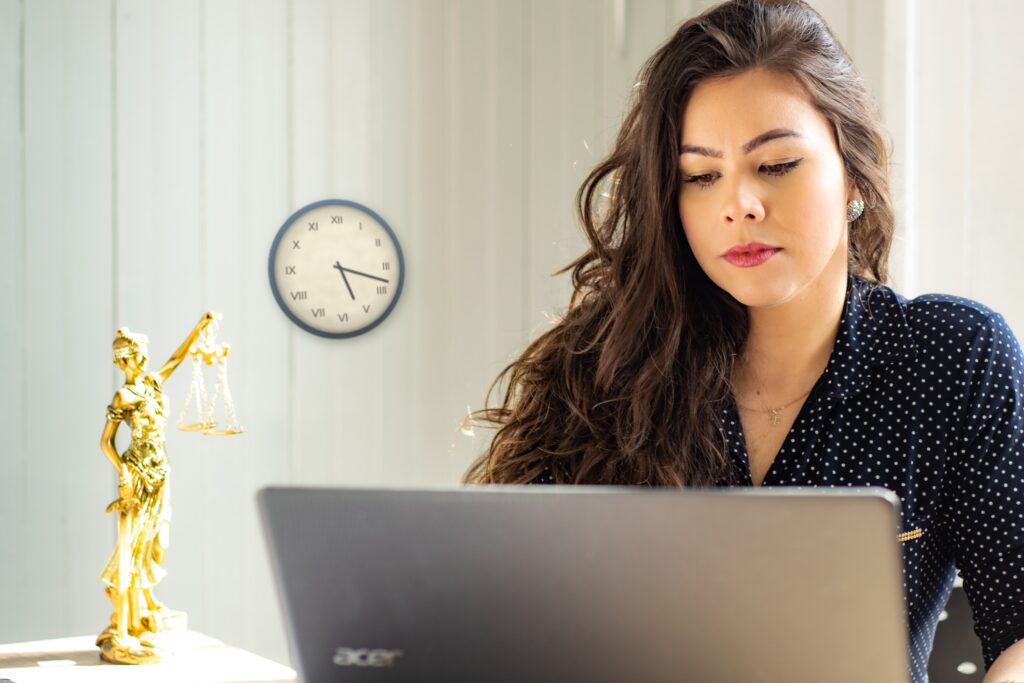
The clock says {"hour": 5, "minute": 18}
